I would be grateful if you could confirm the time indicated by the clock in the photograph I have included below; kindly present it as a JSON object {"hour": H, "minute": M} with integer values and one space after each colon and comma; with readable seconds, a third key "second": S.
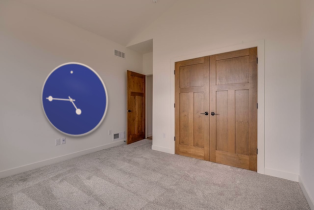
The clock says {"hour": 4, "minute": 45}
